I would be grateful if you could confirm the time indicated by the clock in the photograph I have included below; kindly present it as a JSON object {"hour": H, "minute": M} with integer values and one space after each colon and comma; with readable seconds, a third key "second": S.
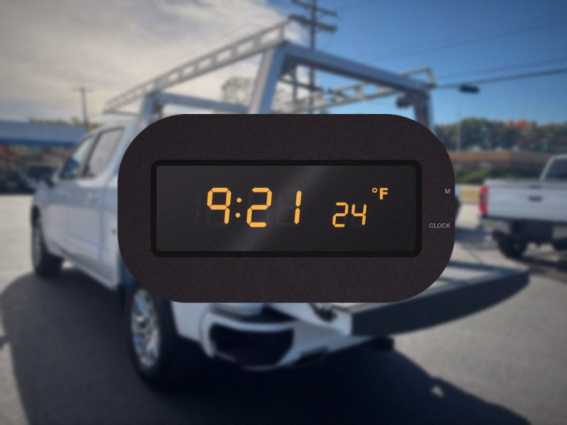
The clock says {"hour": 9, "minute": 21}
